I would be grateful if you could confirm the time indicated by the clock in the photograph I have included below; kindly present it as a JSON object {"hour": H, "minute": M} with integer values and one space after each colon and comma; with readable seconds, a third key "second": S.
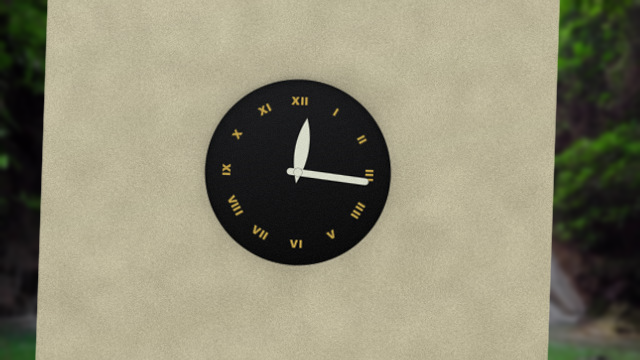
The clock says {"hour": 12, "minute": 16}
